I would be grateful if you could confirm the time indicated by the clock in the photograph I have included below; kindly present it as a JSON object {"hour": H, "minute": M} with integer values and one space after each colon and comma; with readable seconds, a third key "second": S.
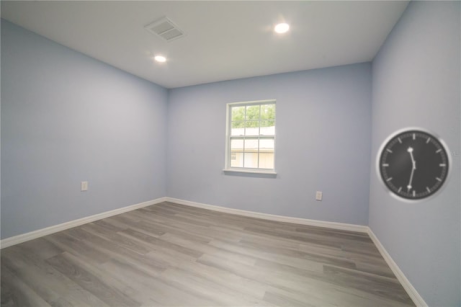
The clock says {"hour": 11, "minute": 32}
